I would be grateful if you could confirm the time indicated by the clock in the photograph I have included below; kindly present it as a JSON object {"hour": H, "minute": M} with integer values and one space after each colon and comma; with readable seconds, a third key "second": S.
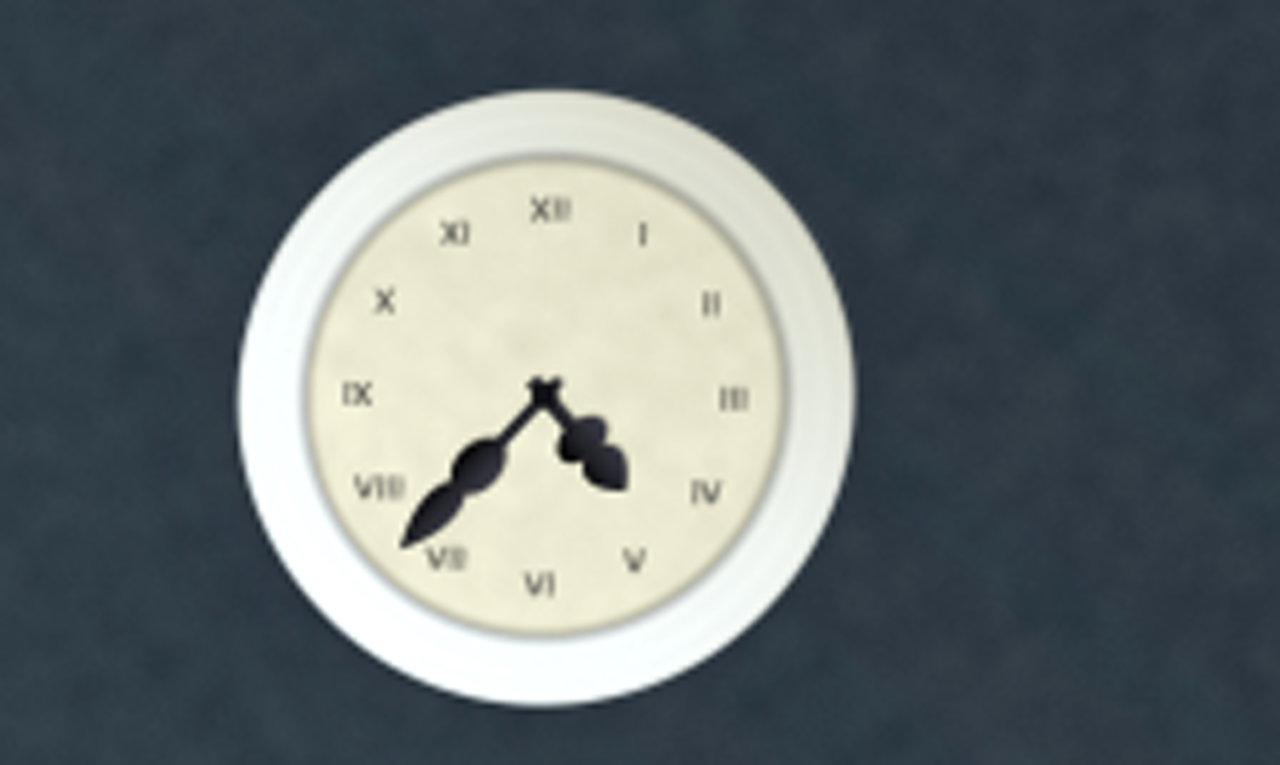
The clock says {"hour": 4, "minute": 37}
